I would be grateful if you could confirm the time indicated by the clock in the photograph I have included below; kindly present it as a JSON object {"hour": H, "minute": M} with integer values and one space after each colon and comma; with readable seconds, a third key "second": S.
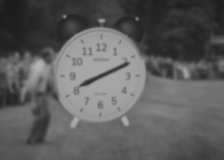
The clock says {"hour": 8, "minute": 11}
